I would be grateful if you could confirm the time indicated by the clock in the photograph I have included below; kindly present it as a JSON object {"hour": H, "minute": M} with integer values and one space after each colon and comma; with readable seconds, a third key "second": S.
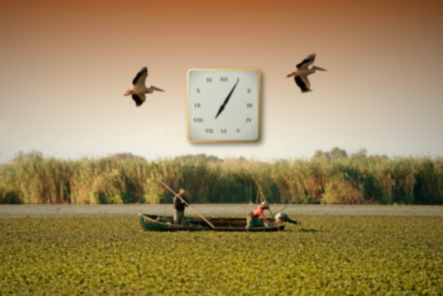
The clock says {"hour": 7, "minute": 5}
